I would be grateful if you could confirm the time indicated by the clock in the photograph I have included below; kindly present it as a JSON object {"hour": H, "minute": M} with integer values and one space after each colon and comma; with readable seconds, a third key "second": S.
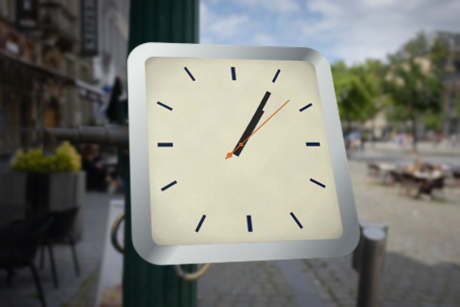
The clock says {"hour": 1, "minute": 5, "second": 8}
